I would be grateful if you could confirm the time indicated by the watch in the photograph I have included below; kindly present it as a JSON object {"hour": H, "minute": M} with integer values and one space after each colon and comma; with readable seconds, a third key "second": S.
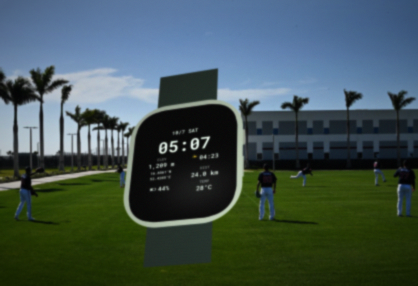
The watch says {"hour": 5, "minute": 7}
